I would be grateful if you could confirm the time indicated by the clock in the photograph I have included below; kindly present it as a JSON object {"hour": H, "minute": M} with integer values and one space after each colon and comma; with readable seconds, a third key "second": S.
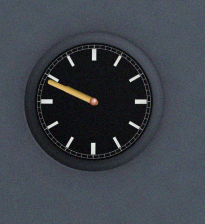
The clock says {"hour": 9, "minute": 49}
